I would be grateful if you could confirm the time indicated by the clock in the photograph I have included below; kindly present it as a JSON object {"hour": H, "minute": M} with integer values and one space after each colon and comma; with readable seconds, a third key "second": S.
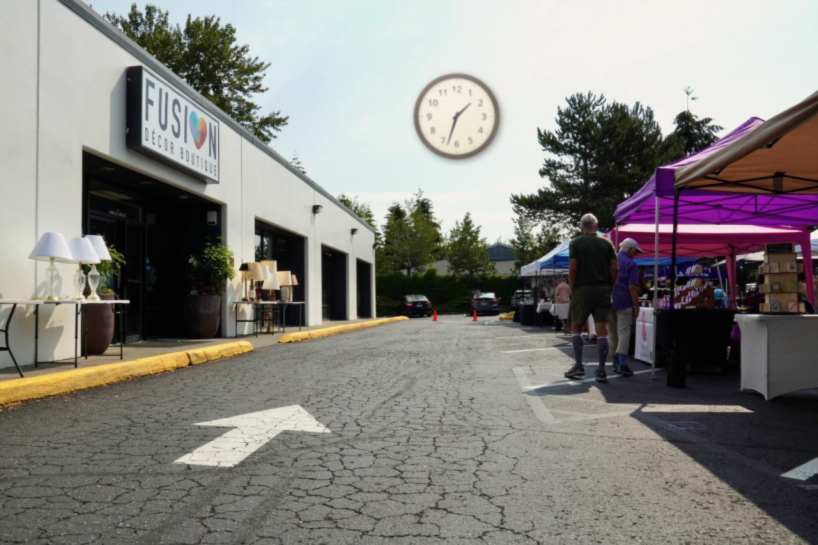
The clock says {"hour": 1, "minute": 33}
